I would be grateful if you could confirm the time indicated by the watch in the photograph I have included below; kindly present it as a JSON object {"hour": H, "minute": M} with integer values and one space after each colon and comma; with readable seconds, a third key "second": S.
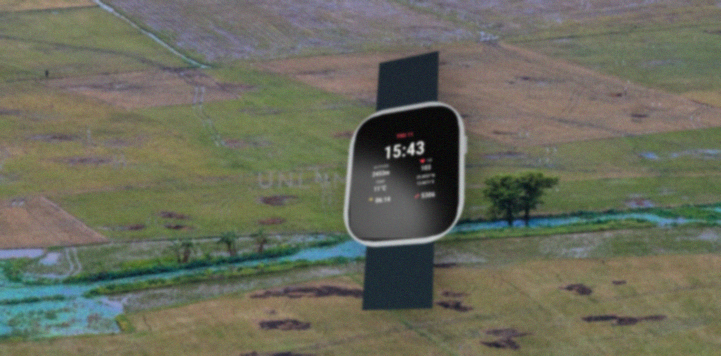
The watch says {"hour": 15, "minute": 43}
